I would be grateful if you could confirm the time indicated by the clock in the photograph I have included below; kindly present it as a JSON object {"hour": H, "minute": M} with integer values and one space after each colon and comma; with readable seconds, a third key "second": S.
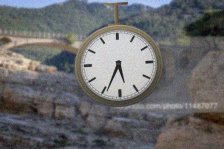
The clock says {"hour": 5, "minute": 34}
